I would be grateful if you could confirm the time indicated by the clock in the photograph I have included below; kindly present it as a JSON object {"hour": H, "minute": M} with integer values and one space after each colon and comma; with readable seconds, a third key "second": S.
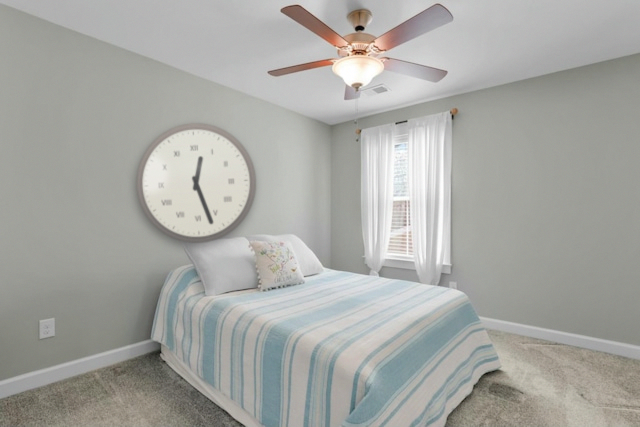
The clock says {"hour": 12, "minute": 27}
